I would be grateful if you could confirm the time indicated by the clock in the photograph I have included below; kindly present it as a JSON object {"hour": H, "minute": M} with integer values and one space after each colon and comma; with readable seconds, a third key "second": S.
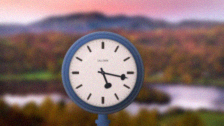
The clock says {"hour": 5, "minute": 17}
